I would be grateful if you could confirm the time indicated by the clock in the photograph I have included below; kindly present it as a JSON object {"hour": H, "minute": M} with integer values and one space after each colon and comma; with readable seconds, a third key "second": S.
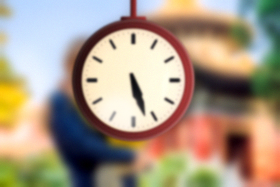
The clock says {"hour": 5, "minute": 27}
